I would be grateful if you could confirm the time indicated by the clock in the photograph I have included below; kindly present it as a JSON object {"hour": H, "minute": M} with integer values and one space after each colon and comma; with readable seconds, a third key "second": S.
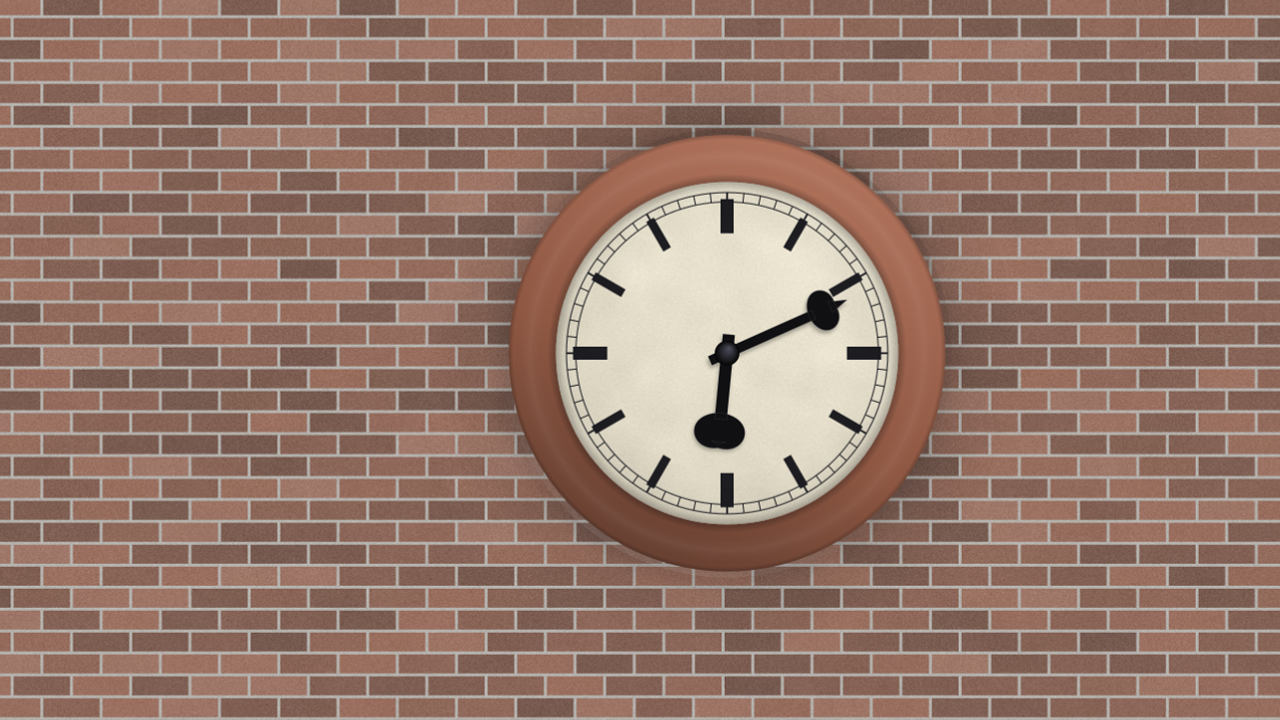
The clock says {"hour": 6, "minute": 11}
